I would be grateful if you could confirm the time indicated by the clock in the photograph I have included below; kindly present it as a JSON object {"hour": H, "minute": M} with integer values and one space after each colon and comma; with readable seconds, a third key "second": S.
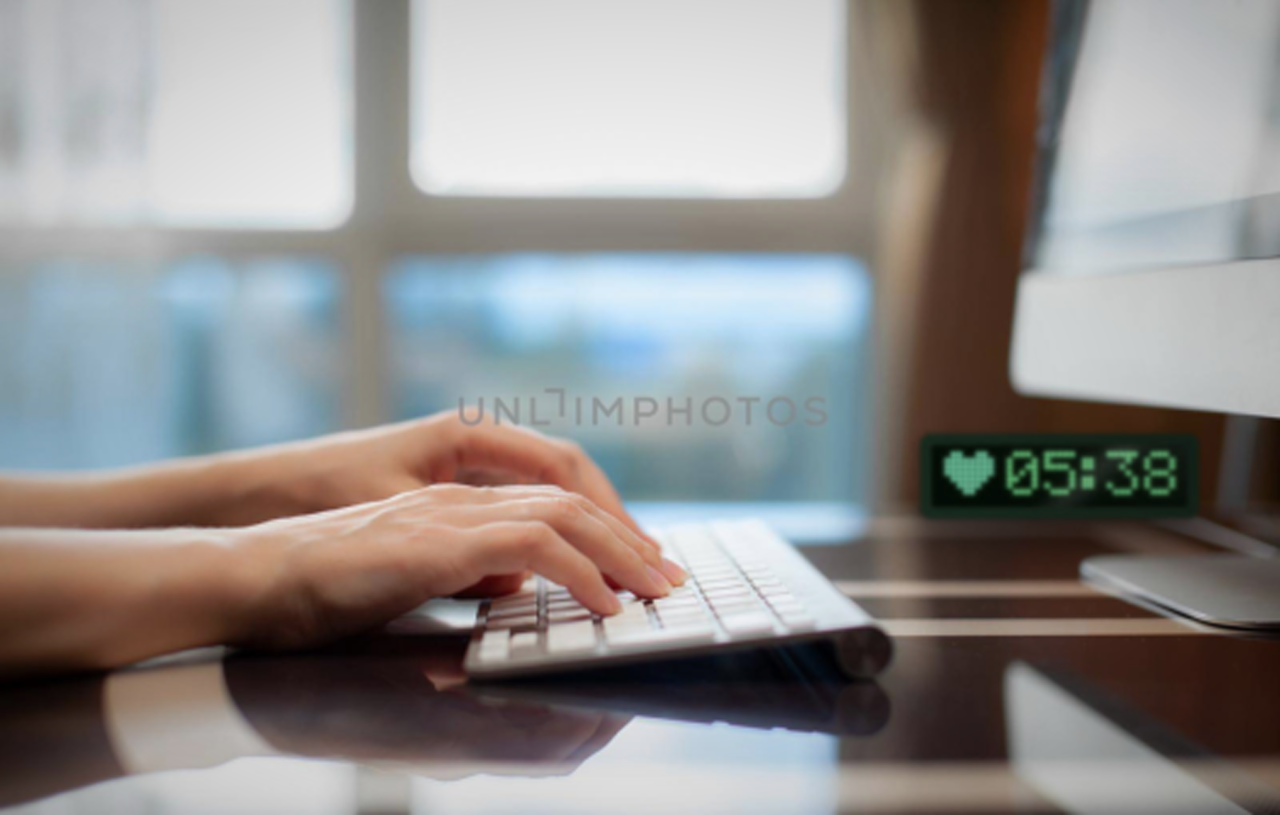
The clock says {"hour": 5, "minute": 38}
